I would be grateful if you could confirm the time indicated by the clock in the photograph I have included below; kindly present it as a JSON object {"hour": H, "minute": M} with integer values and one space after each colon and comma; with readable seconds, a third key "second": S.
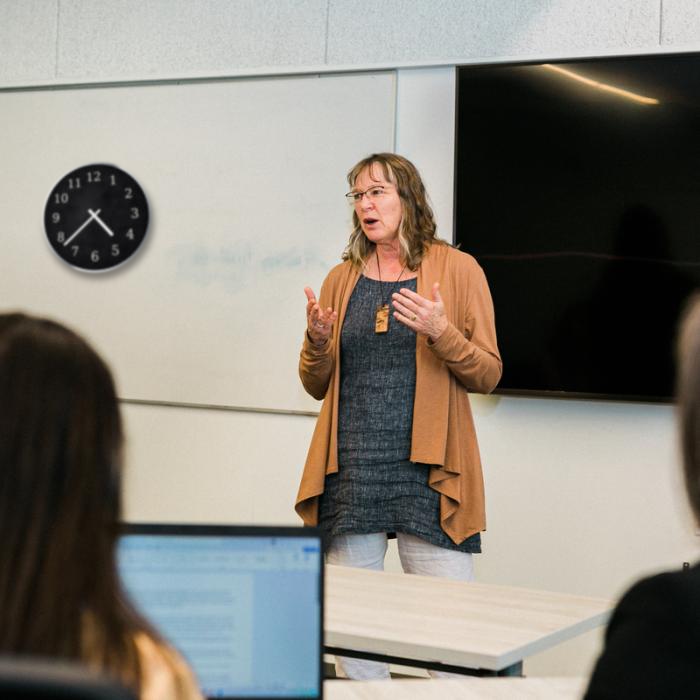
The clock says {"hour": 4, "minute": 38}
